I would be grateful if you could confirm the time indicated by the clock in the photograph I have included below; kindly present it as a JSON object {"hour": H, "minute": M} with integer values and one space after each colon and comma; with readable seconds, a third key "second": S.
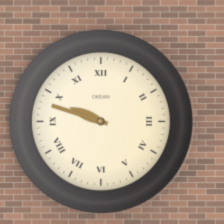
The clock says {"hour": 9, "minute": 48}
